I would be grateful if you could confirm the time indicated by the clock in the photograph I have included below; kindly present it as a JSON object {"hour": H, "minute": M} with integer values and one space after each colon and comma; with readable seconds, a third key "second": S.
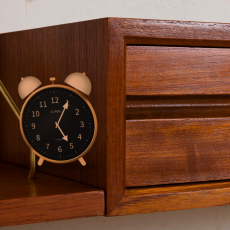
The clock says {"hour": 5, "minute": 5}
